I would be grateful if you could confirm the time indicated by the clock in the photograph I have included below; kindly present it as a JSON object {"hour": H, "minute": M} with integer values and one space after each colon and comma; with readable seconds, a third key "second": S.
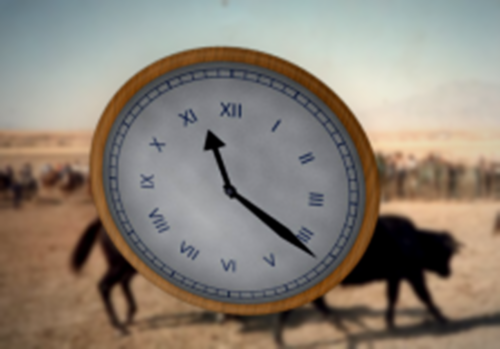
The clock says {"hour": 11, "minute": 21}
